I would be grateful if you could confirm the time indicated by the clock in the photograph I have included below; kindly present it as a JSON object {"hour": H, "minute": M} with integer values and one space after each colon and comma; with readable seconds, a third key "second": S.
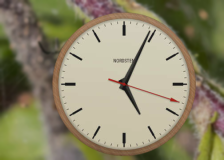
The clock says {"hour": 5, "minute": 4, "second": 18}
